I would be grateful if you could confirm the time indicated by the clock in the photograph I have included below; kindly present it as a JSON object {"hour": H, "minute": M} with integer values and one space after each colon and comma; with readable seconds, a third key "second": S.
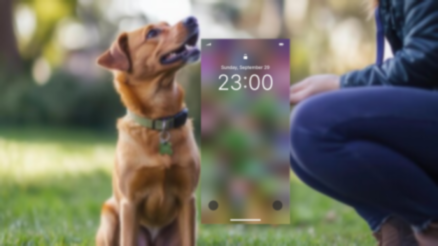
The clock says {"hour": 23, "minute": 0}
